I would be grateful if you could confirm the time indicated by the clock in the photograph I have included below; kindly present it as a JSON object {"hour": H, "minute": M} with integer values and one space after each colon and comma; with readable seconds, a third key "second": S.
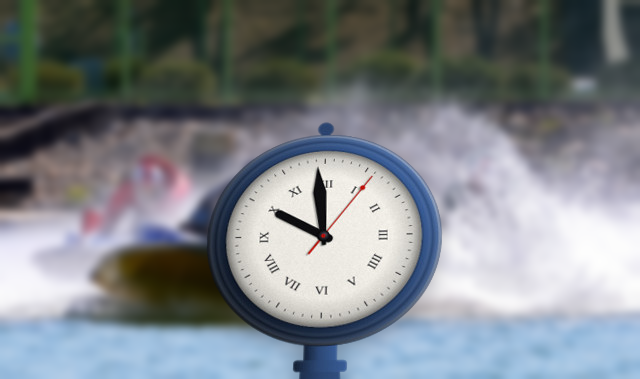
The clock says {"hour": 9, "minute": 59, "second": 6}
